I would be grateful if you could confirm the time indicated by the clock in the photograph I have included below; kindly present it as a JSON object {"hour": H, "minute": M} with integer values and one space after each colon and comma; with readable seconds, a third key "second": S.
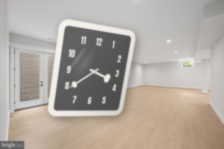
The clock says {"hour": 3, "minute": 39}
